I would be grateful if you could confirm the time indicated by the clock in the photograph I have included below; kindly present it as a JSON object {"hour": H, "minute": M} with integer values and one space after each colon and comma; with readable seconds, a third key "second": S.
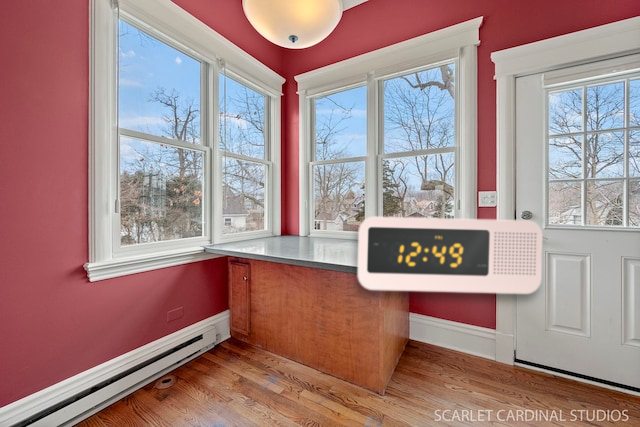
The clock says {"hour": 12, "minute": 49}
